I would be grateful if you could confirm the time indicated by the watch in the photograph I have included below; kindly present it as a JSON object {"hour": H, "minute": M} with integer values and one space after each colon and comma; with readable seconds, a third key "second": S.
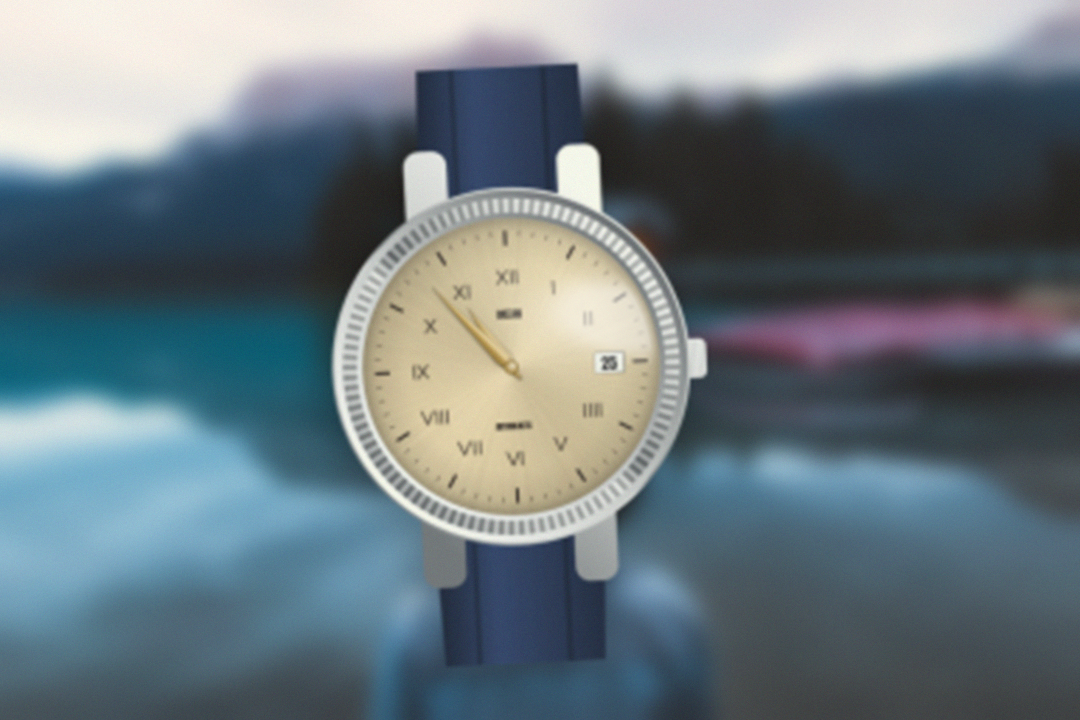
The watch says {"hour": 10, "minute": 53}
